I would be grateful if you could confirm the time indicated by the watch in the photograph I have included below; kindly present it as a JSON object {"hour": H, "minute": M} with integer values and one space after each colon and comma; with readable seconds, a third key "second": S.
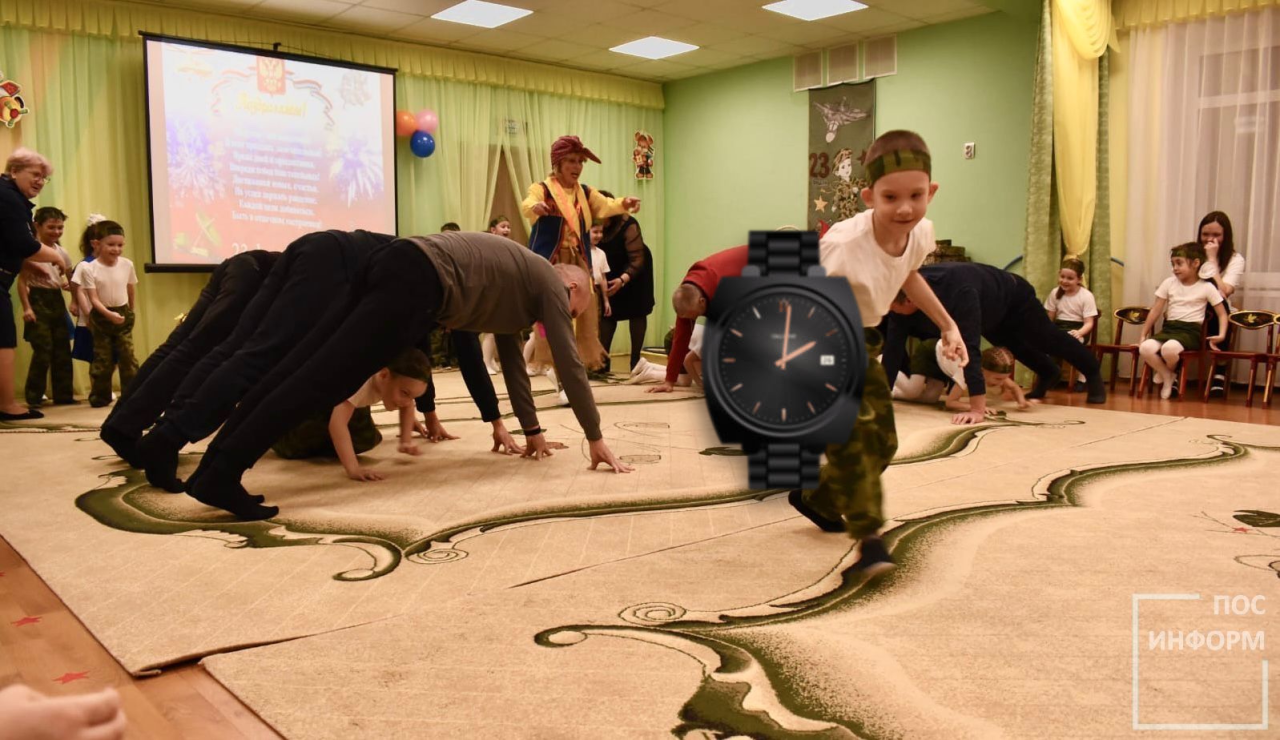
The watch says {"hour": 2, "minute": 1}
